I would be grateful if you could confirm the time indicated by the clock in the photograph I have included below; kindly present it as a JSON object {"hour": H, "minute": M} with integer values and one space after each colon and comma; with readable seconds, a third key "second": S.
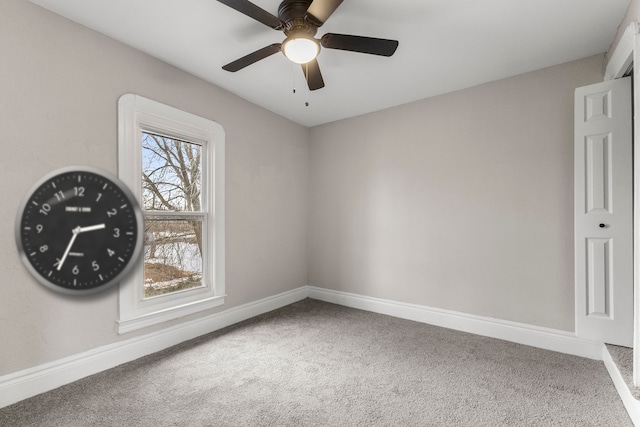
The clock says {"hour": 2, "minute": 34}
